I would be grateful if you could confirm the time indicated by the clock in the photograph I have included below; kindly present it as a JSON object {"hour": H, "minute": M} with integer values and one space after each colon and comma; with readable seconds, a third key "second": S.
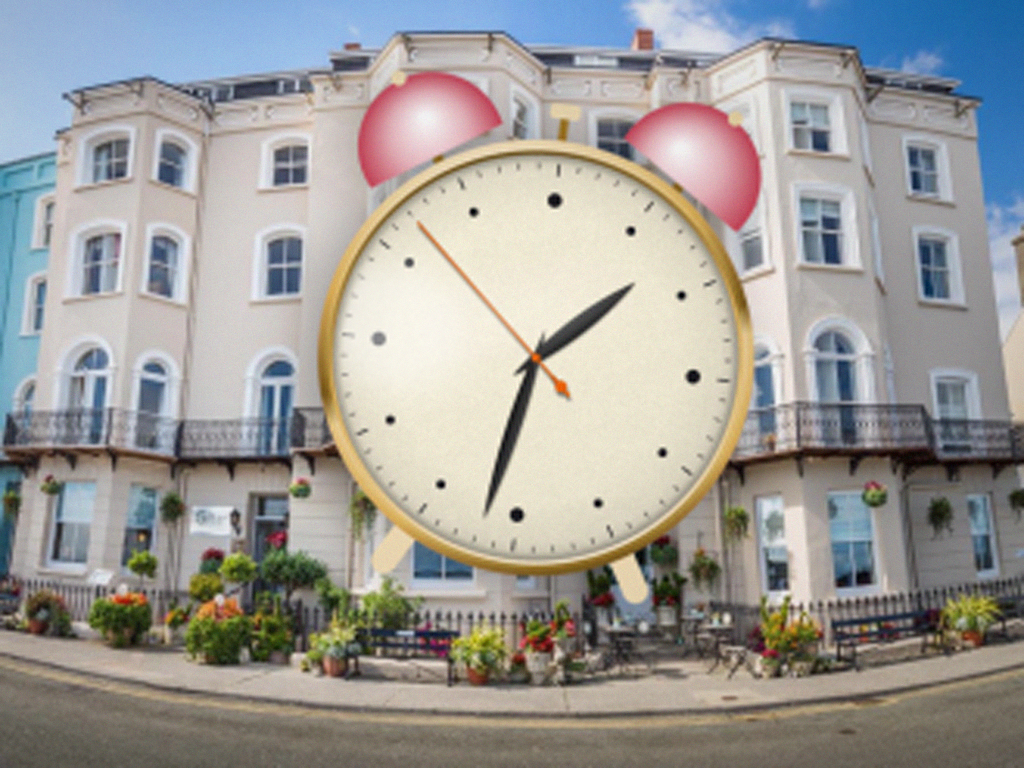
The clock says {"hour": 1, "minute": 31, "second": 52}
